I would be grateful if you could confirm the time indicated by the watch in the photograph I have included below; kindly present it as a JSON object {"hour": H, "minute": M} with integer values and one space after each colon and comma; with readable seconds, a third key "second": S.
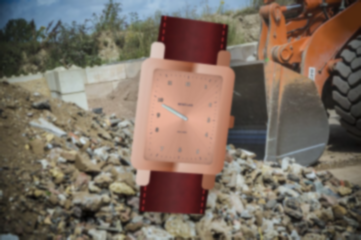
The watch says {"hour": 9, "minute": 49}
